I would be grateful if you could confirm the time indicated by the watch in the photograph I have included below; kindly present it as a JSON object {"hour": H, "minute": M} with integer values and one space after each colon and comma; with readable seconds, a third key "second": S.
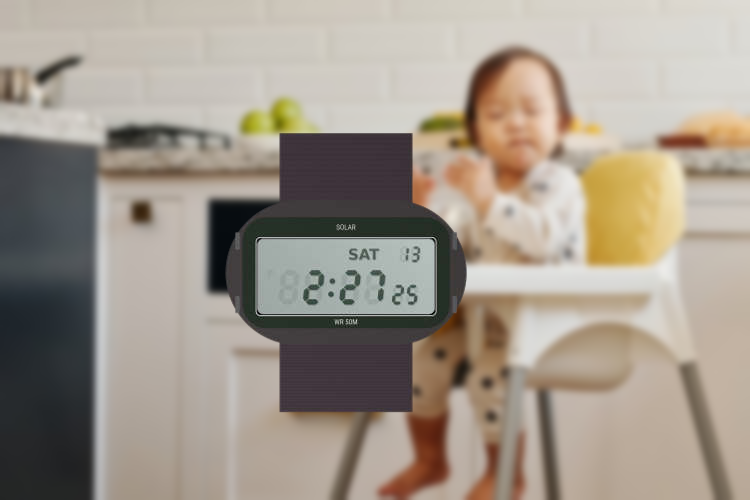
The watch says {"hour": 2, "minute": 27, "second": 25}
